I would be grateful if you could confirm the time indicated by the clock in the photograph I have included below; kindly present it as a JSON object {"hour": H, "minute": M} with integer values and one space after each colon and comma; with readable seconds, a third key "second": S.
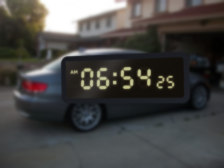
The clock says {"hour": 6, "minute": 54, "second": 25}
